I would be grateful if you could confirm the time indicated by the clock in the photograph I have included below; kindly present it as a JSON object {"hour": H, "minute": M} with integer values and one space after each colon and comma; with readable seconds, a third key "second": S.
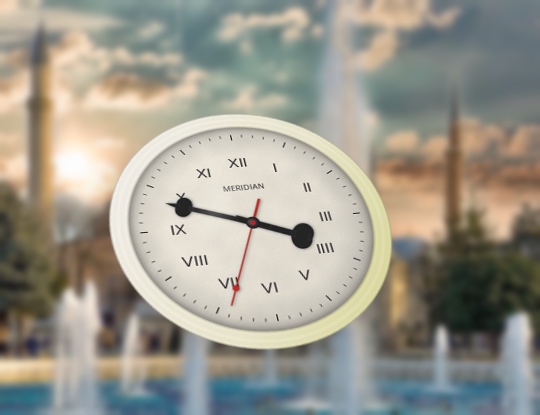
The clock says {"hour": 3, "minute": 48, "second": 34}
